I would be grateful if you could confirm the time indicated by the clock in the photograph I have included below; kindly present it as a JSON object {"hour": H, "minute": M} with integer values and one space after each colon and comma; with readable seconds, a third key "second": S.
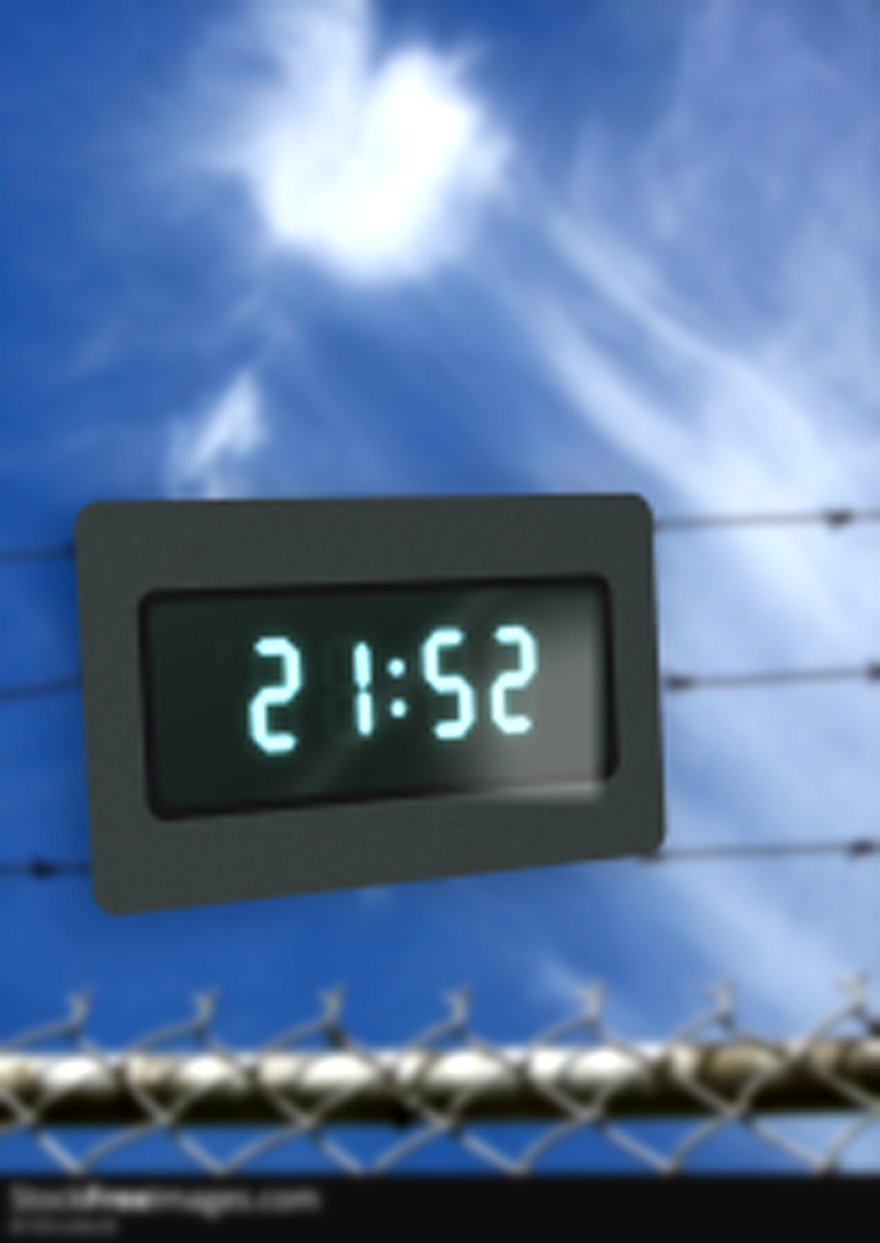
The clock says {"hour": 21, "minute": 52}
